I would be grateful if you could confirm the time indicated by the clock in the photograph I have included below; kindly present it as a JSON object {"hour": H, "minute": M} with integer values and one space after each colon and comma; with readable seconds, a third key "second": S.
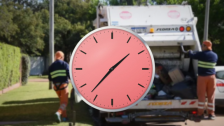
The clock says {"hour": 1, "minute": 37}
